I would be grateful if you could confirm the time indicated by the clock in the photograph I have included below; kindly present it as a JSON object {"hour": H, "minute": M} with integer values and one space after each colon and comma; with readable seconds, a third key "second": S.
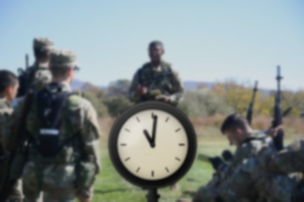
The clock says {"hour": 11, "minute": 1}
